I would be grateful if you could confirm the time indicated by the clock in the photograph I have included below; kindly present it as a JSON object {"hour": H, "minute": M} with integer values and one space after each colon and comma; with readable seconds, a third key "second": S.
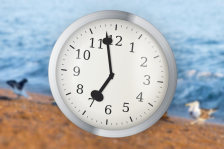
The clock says {"hour": 6, "minute": 58}
